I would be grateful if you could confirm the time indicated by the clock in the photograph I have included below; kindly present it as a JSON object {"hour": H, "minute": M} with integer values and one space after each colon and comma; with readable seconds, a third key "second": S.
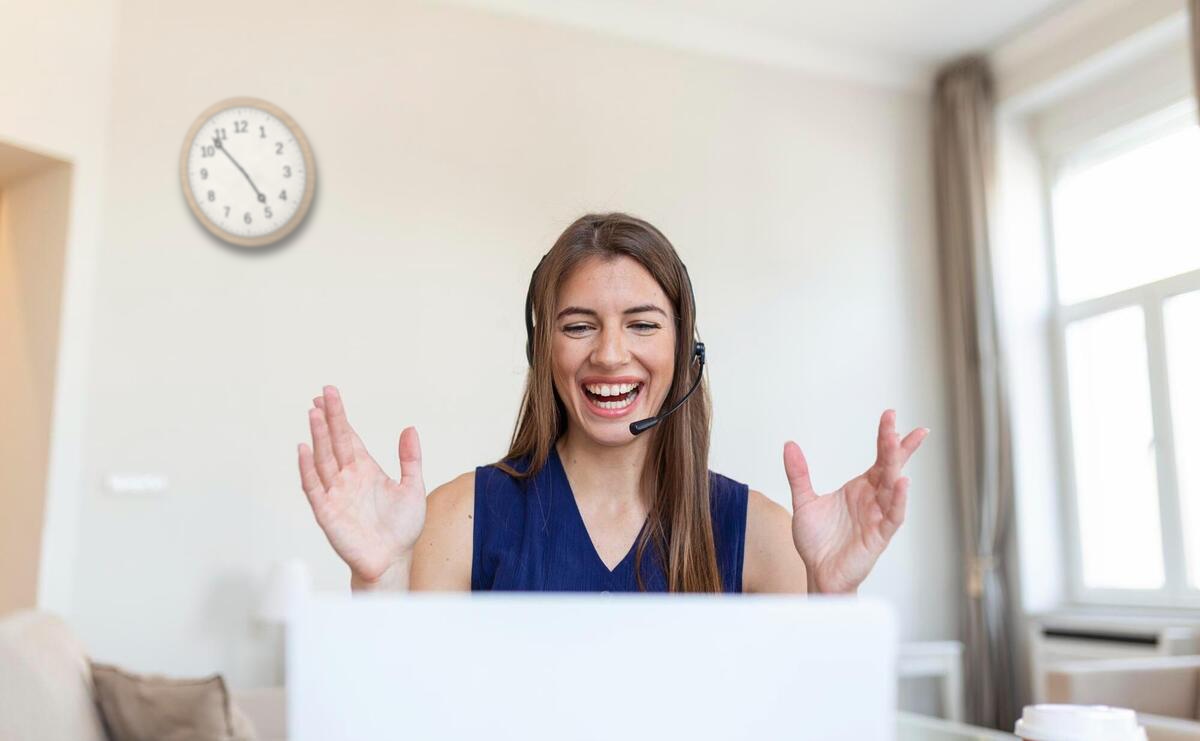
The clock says {"hour": 4, "minute": 53}
